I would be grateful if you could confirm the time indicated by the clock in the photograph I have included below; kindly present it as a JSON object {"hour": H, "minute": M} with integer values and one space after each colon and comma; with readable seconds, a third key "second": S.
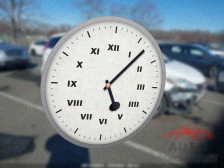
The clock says {"hour": 5, "minute": 7}
